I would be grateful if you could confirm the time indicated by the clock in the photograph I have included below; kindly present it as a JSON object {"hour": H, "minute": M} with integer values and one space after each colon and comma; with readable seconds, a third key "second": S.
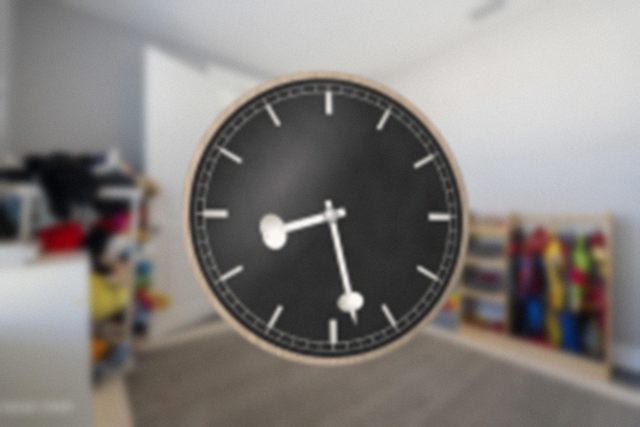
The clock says {"hour": 8, "minute": 28}
